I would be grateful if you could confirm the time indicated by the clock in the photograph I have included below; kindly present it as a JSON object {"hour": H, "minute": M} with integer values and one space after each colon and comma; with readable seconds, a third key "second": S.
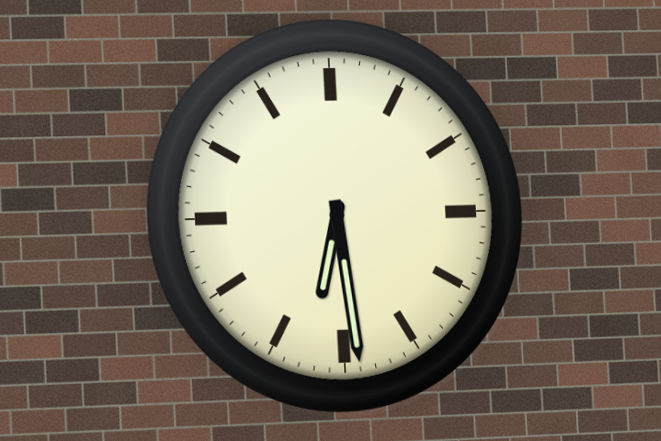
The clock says {"hour": 6, "minute": 29}
